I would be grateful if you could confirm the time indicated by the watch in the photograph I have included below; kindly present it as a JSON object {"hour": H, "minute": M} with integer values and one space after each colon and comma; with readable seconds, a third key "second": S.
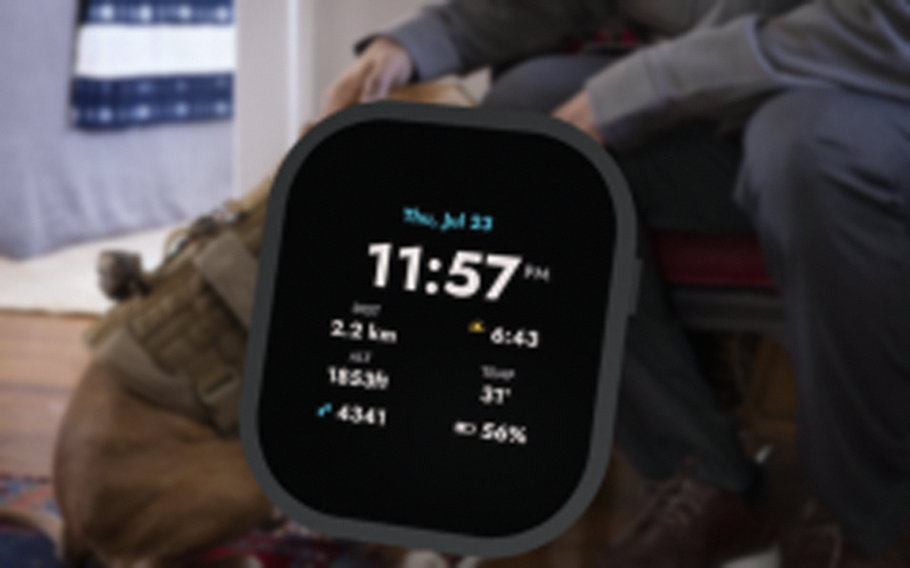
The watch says {"hour": 11, "minute": 57}
